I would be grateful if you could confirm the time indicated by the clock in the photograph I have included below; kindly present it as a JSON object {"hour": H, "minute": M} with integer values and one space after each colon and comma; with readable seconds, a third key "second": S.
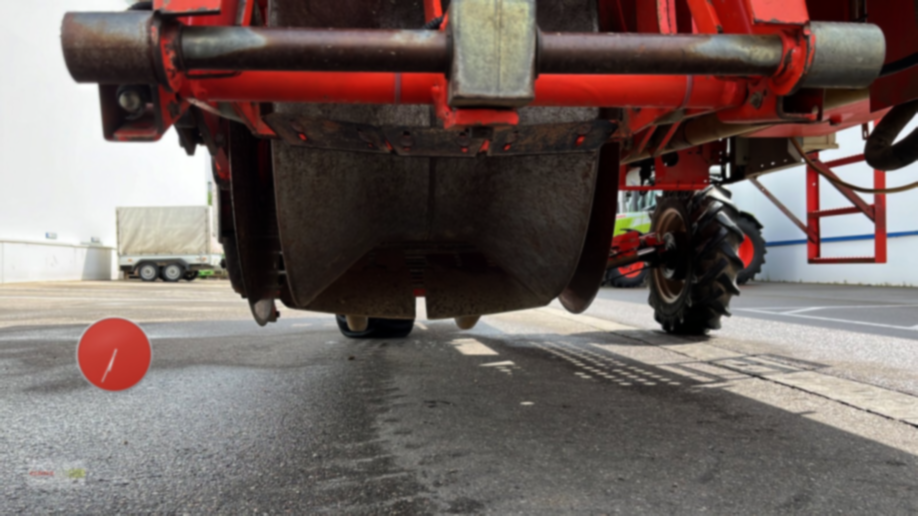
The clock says {"hour": 6, "minute": 34}
